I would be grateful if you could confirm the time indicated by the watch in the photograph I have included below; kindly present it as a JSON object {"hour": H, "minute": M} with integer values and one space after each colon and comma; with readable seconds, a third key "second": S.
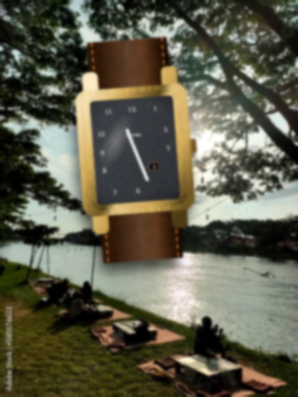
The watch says {"hour": 11, "minute": 27}
